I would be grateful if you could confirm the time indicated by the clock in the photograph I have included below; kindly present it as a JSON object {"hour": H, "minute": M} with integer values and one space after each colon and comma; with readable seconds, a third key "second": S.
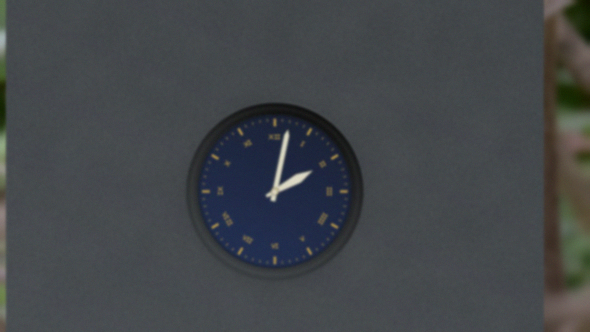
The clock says {"hour": 2, "minute": 2}
